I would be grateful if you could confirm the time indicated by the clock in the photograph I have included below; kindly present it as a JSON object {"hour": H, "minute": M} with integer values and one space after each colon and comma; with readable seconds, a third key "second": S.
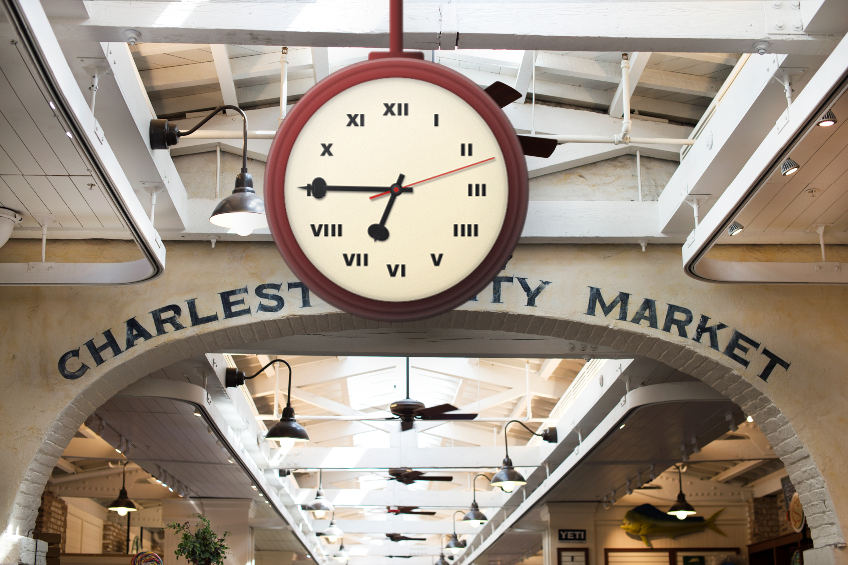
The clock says {"hour": 6, "minute": 45, "second": 12}
